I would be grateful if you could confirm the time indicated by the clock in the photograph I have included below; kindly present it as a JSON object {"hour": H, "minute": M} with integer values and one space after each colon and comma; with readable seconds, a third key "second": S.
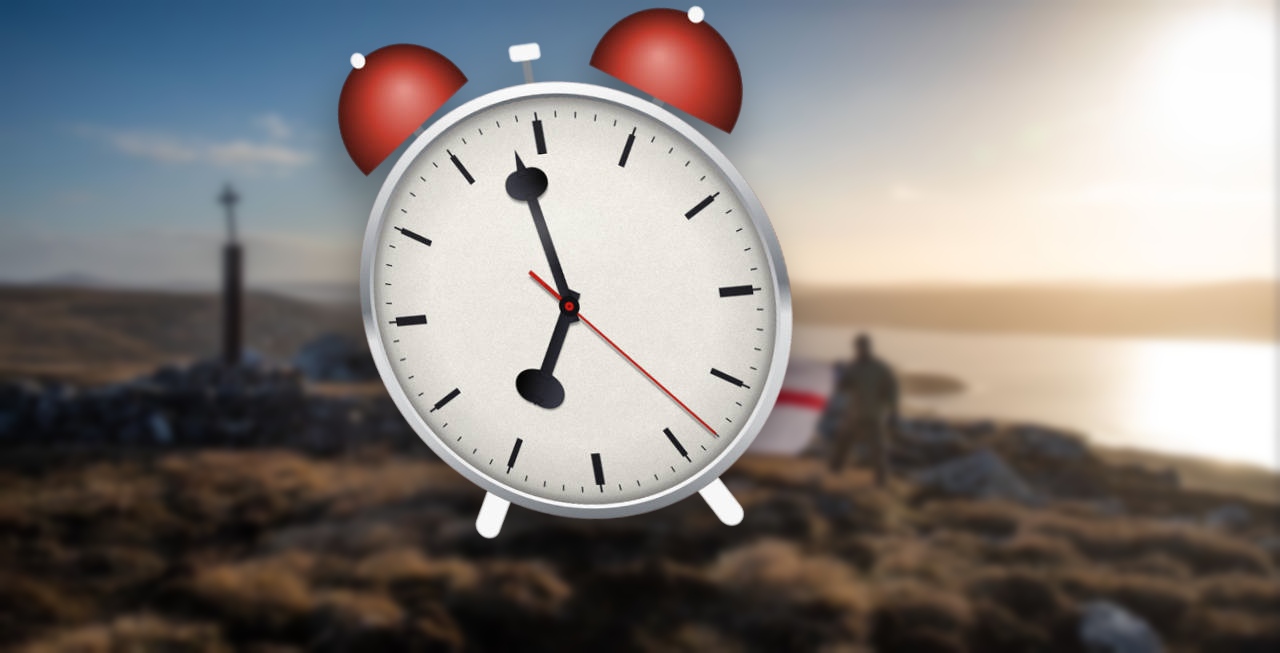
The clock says {"hour": 6, "minute": 58, "second": 23}
